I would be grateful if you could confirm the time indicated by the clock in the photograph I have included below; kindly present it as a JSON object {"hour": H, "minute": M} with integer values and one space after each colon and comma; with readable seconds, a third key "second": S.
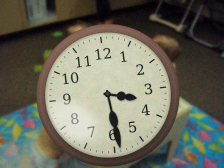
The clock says {"hour": 3, "minute": 29}
